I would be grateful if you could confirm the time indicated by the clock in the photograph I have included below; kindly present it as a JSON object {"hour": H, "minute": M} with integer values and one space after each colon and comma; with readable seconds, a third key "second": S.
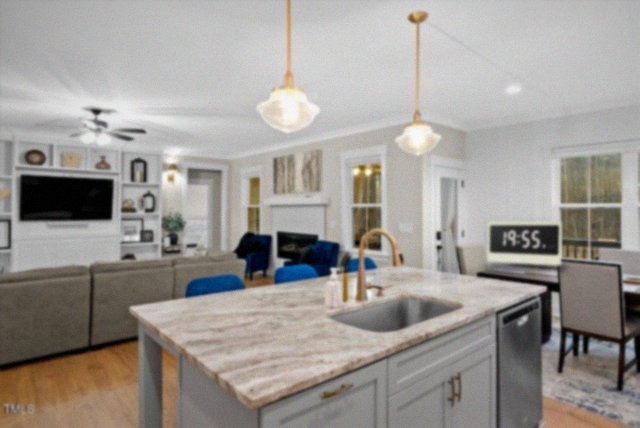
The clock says {"hour": 19, "minute": 55}
